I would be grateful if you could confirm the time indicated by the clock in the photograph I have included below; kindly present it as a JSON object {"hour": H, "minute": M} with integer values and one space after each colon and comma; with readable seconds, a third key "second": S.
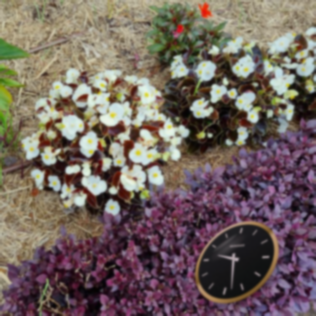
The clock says {"hour": 9, "minute": 28}
